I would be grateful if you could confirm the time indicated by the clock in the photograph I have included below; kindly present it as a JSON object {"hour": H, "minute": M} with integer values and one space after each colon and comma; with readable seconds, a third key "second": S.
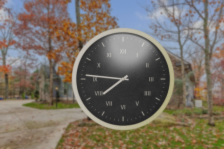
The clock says {"hour": 7, "minute": 46}
